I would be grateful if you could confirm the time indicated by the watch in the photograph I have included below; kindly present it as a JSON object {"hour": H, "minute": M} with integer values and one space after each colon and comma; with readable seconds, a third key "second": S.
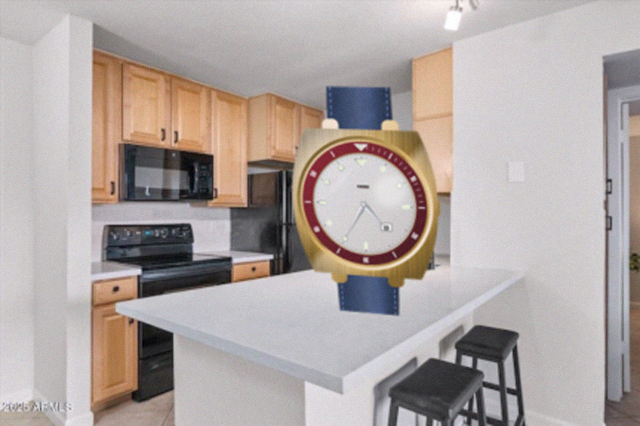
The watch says {"hour": 4, "minute": 35}
